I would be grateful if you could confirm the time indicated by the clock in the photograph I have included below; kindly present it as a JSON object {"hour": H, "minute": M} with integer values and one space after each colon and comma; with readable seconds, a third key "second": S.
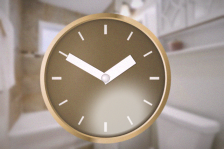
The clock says {"hour": 1, "minute": 50}
